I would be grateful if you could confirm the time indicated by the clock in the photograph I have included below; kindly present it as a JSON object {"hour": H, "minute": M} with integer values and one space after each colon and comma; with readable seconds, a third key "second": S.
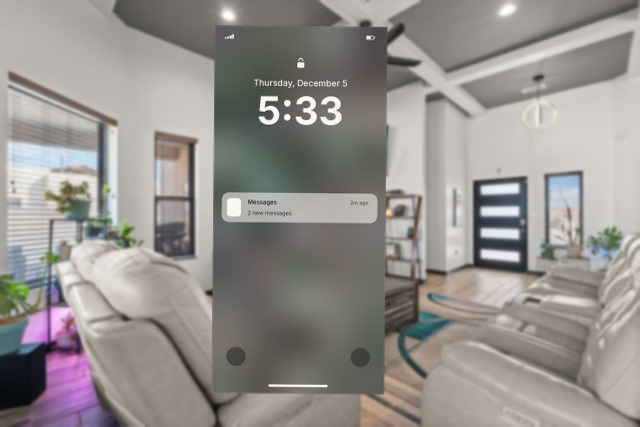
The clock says {"hour": 5, "minute": 33}
